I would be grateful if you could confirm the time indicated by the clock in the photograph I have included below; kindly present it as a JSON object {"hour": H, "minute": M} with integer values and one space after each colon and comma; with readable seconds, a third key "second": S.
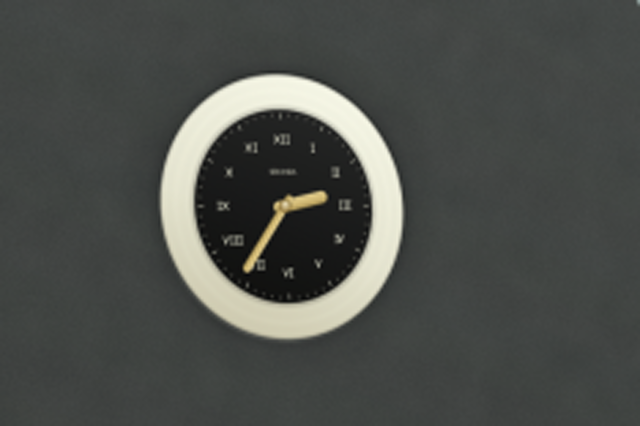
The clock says {"hour": 2, "minute": 36}
